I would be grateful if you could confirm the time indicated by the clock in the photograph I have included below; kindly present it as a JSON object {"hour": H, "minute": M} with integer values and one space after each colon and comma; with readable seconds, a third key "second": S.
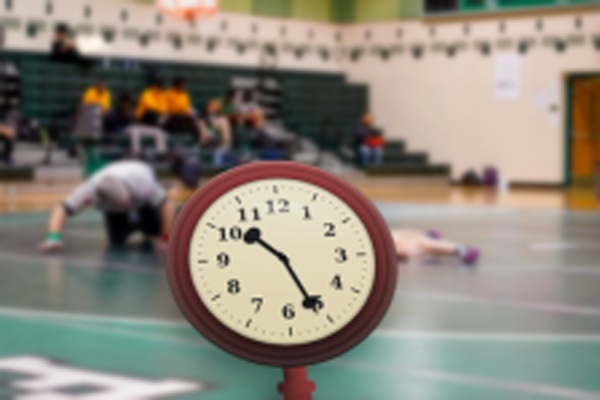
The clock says {"hour": 10, "minute": 26}
